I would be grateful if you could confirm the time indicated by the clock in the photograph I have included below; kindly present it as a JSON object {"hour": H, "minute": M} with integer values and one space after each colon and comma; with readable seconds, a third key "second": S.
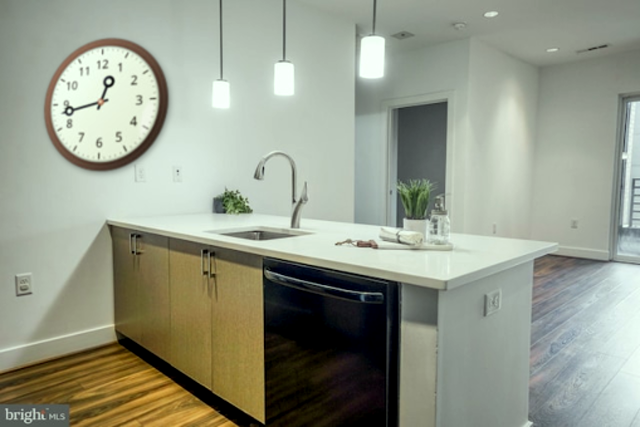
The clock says {"hour": 12, "minute": 43}
